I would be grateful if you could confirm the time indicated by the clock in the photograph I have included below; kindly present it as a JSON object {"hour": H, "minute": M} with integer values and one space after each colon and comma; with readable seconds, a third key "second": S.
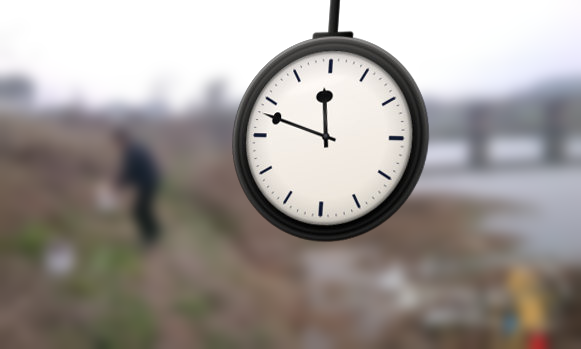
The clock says {"hour": 11, "minute": 48}
